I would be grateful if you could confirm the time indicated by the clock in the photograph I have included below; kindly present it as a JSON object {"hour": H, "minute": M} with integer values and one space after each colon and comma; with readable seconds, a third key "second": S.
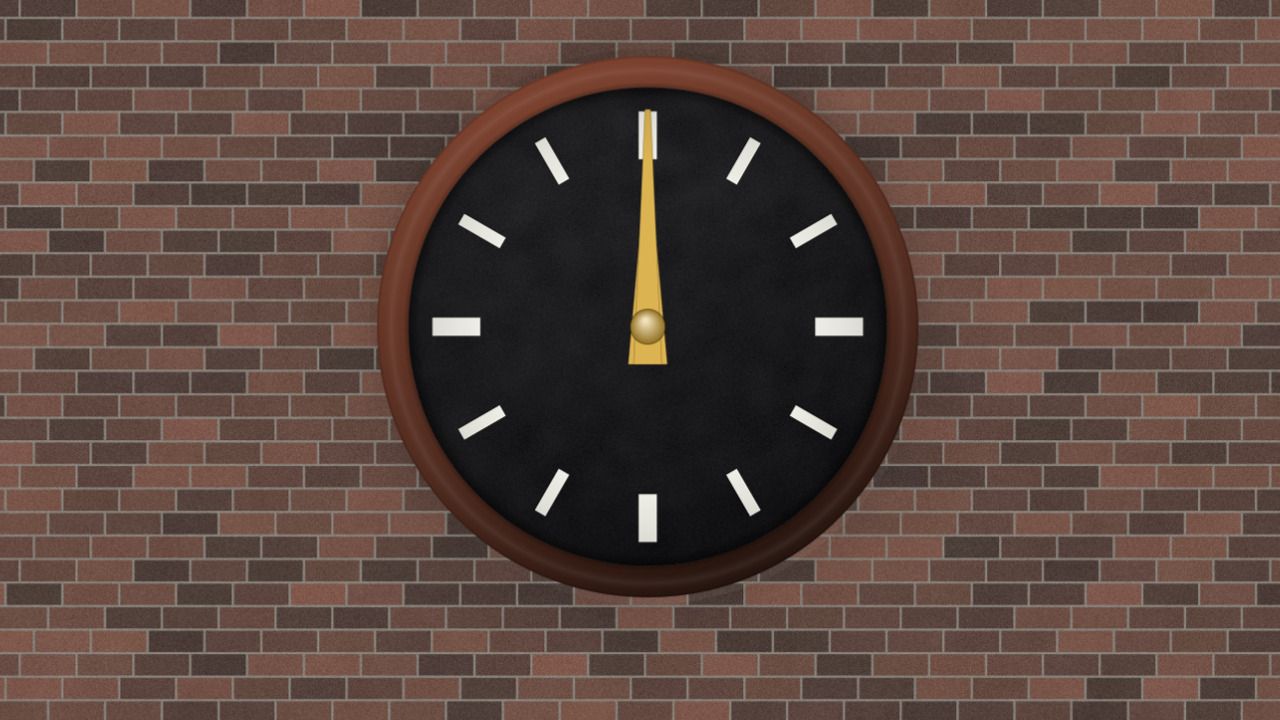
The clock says {"hour": 12, "minute": 0}
